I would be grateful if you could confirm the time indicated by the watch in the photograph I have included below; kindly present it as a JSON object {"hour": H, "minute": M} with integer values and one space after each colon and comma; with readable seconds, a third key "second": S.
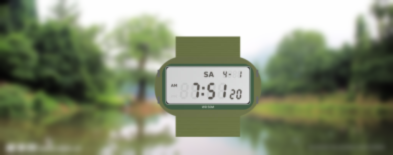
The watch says {"hour": 7, "minute": 51, "second": 20}
